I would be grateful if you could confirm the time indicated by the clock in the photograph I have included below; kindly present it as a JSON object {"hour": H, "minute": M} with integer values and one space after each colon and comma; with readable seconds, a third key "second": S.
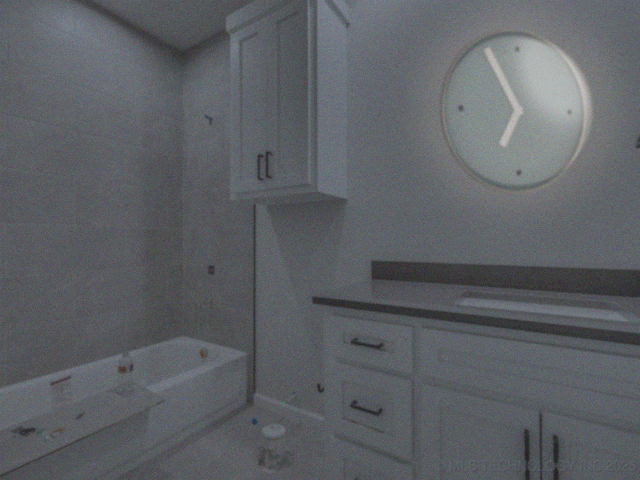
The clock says {"hour": 6, "minute": 55}
